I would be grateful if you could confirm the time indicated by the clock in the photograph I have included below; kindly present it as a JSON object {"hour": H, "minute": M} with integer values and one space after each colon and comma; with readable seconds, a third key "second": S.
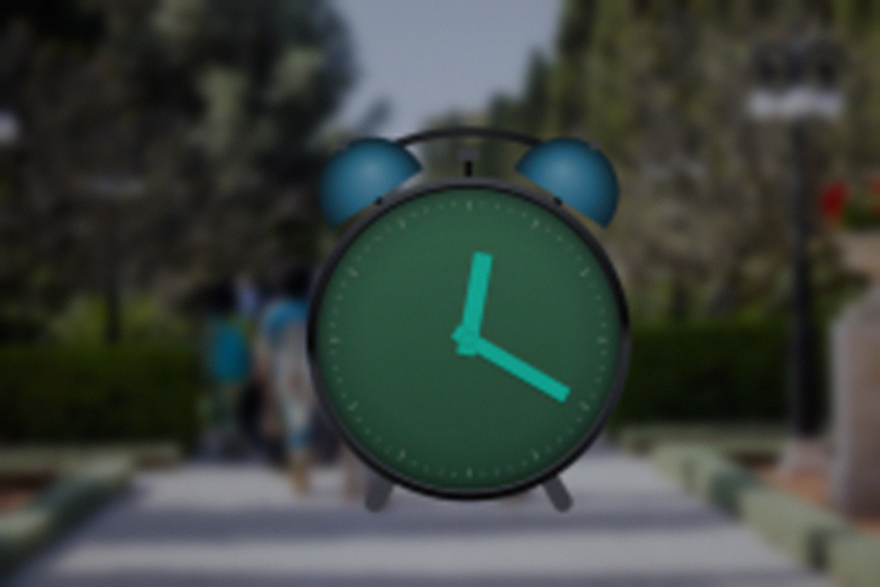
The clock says {"hour": 12, "minute": 20}
